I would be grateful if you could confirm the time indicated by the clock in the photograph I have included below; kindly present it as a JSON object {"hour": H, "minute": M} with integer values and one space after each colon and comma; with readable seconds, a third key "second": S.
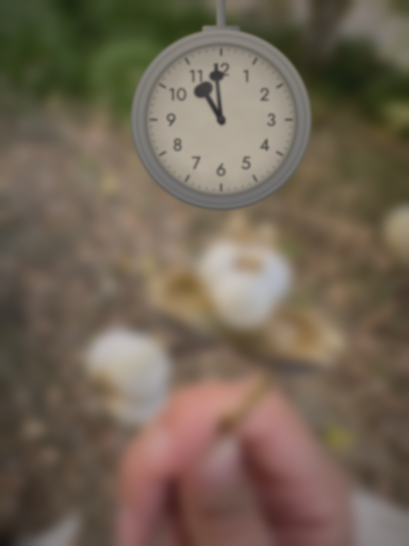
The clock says {"hour": 10, "minute": 59}
